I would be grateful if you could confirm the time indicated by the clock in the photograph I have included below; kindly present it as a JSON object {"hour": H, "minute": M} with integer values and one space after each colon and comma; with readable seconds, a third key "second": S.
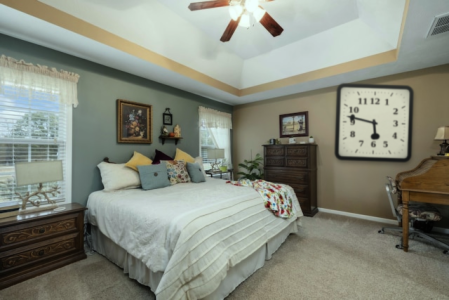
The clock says {"hour": 5, "minute": 47}
